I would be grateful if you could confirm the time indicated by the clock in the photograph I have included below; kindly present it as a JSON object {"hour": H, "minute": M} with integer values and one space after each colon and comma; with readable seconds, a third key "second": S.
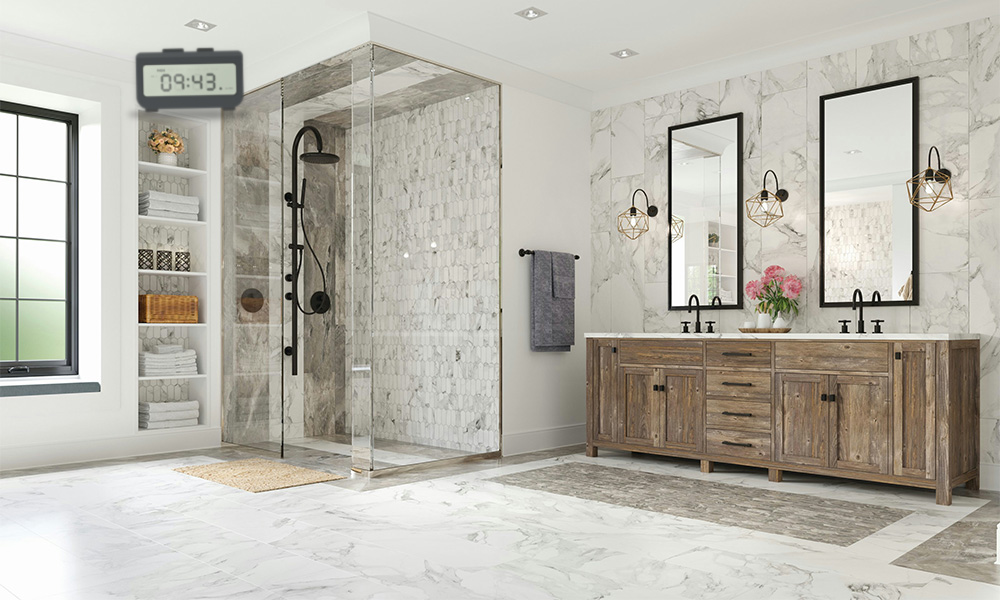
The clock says {"hour": 9, "minute": 43}
